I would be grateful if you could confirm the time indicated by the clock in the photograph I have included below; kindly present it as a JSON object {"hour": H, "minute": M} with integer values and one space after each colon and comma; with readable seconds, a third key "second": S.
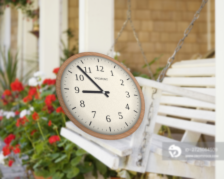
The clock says {"hour": 8, "minute": 53}
